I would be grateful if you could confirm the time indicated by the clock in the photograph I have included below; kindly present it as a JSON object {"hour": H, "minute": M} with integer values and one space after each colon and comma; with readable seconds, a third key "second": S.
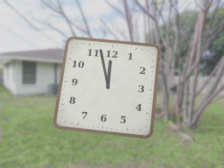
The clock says {"hour": 11, "minute": 57}
